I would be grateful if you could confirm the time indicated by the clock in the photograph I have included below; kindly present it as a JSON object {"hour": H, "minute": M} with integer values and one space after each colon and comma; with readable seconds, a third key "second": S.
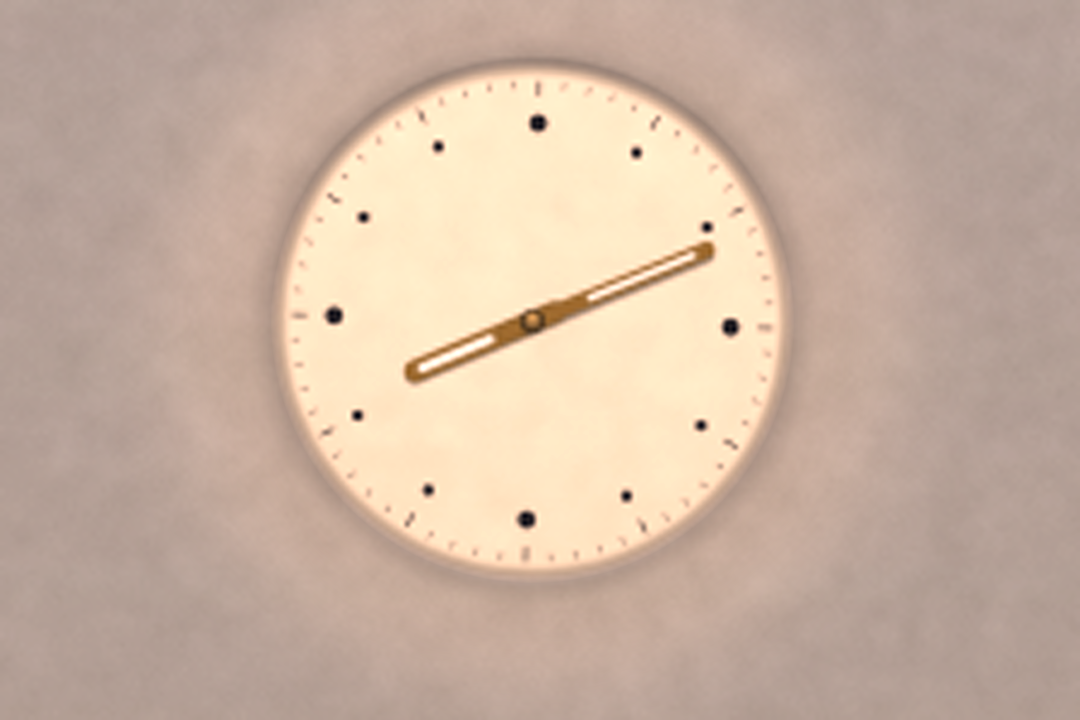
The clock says {"hour": 8, "minute": 11}
